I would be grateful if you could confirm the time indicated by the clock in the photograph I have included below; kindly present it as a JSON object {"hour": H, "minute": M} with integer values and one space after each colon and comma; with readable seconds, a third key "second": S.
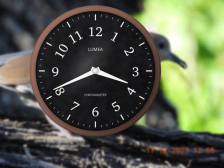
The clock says {"hour": 3, "minute": 41}
